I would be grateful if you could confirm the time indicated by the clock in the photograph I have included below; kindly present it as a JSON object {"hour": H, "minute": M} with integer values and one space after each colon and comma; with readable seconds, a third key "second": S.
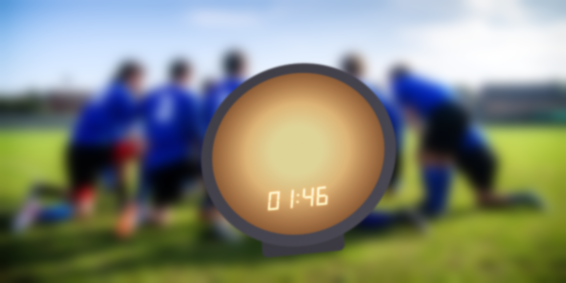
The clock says {"hour": 1, "minute": 46}
